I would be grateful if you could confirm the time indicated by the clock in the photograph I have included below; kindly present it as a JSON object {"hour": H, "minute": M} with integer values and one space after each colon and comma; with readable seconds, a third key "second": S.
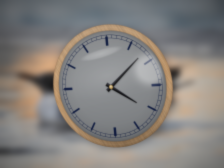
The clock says {"hour": 4, "minute": 8}
